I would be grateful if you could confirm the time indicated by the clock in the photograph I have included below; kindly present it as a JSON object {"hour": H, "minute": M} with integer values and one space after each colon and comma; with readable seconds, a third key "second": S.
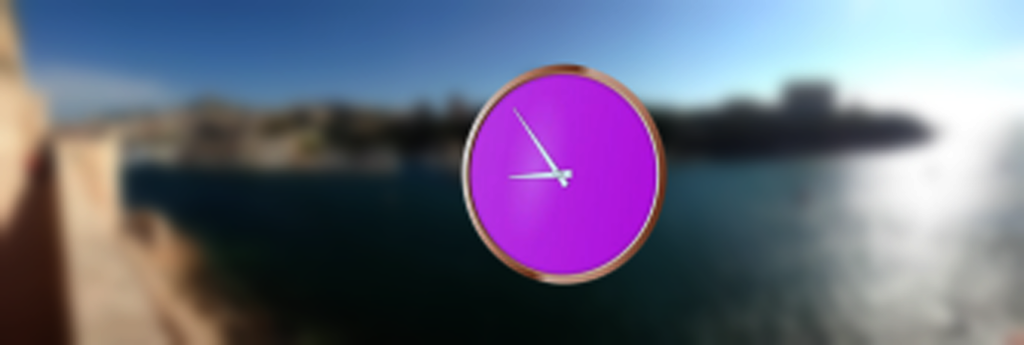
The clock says {"hour": 8, "minute": 54}
